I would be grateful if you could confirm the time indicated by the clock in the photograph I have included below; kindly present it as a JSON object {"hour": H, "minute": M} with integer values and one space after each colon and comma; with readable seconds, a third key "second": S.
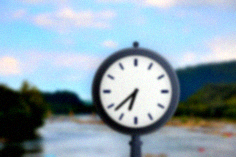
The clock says {"hour": 6, "minute": 38}
